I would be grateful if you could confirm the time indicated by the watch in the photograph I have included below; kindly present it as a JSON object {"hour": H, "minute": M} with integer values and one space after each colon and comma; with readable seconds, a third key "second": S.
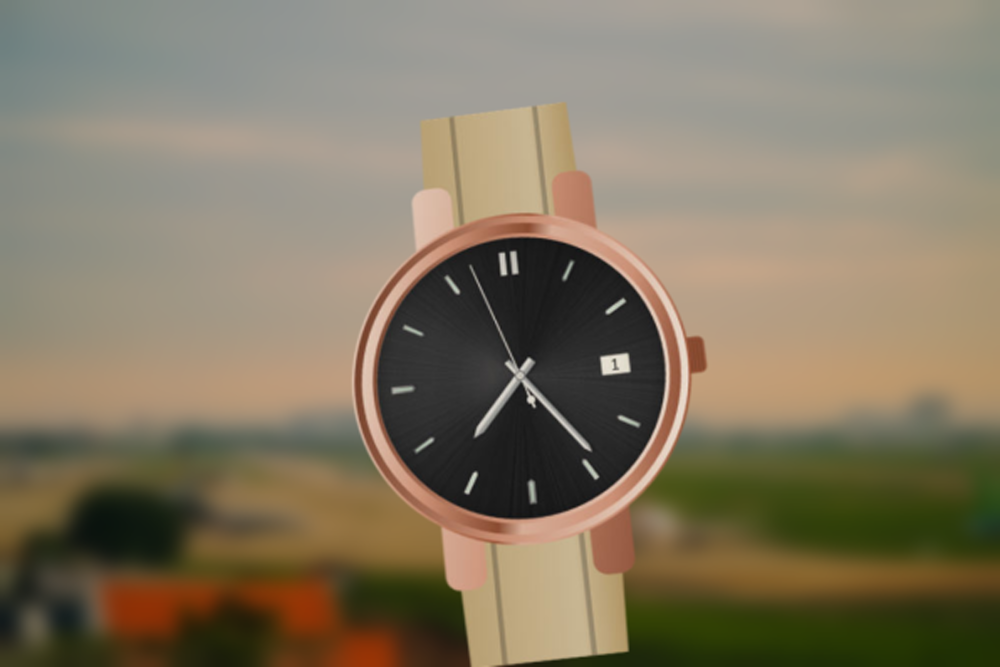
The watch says {"hour": 7, "minute": 23, "second": 57}
